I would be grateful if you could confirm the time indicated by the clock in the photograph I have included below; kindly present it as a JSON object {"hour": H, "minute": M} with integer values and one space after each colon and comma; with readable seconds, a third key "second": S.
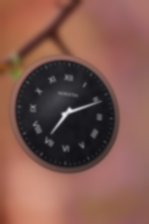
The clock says {"hour": 7, "minute": 11}
